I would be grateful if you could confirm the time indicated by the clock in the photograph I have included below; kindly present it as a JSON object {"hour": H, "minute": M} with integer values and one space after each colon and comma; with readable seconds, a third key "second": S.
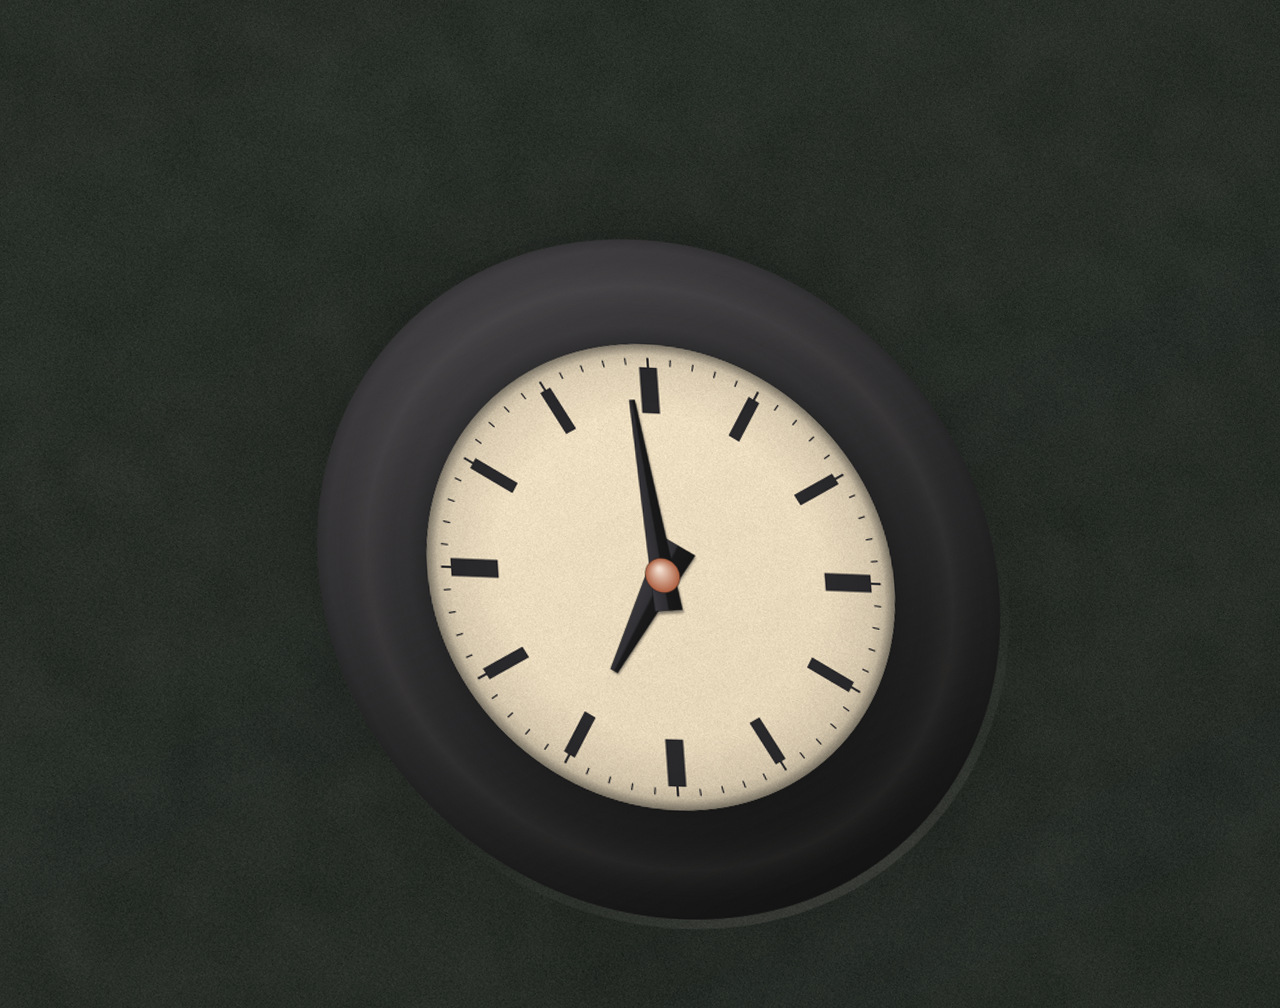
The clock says {"hour": 6, "minute": 59}
